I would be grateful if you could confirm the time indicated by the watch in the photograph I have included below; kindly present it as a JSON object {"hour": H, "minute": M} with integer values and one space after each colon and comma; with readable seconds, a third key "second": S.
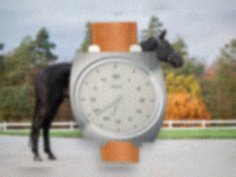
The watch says {"hour": 6, "minute": 39}
